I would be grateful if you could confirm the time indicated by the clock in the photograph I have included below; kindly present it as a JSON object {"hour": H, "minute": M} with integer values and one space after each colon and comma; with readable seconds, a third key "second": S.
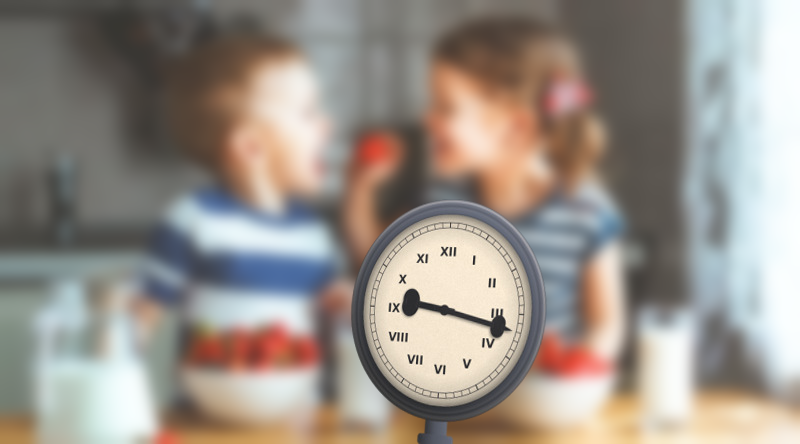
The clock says {"hour": 9, "minute": 17}
